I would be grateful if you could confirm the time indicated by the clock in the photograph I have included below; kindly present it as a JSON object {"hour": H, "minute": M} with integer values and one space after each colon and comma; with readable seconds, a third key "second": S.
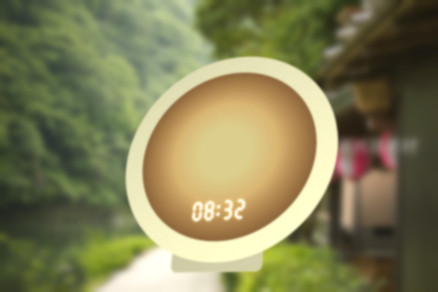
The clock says {"hour": 8, "minute": 32}
